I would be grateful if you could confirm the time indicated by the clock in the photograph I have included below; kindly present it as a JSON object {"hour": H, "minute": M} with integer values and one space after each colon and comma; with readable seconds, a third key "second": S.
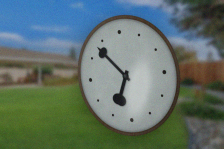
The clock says {"hour": 6, "minute": 53}
